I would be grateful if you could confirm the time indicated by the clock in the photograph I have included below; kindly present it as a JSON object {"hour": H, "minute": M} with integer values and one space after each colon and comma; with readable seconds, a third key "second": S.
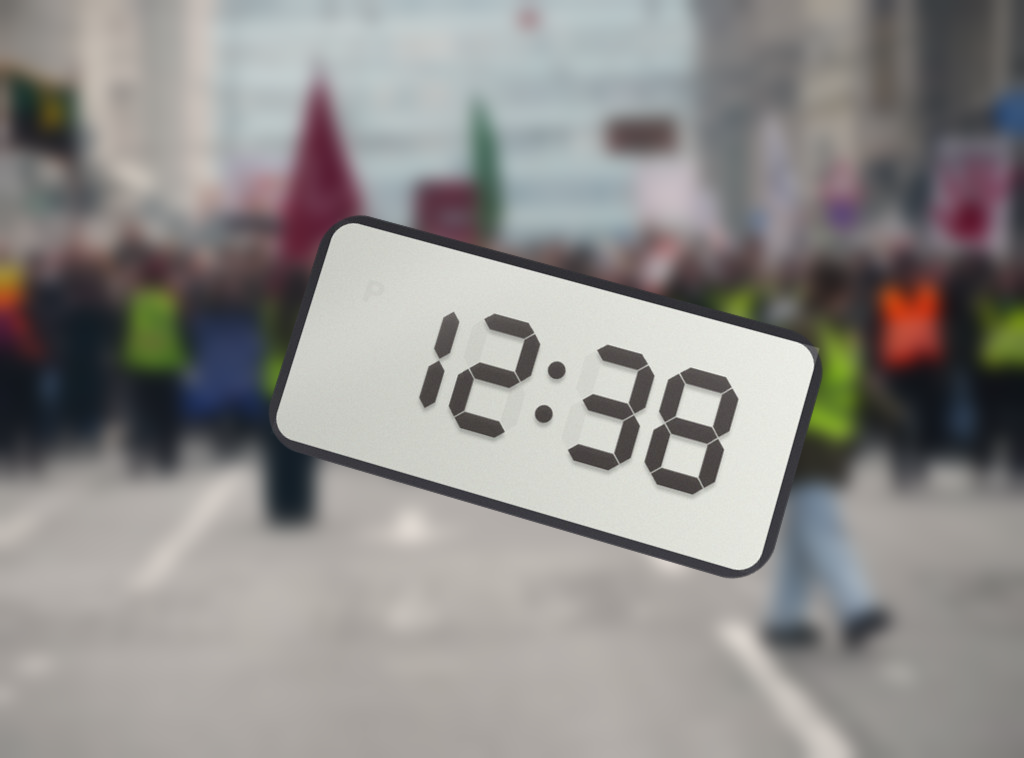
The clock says {"hour": 12, "minute": 38}
